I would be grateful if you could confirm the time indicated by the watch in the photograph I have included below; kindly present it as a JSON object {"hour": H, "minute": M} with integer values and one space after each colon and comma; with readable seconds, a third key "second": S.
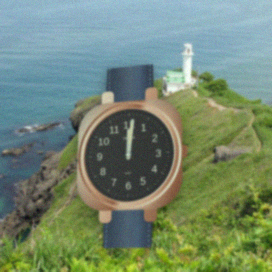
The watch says {"hour": 12, "minute": 1}
